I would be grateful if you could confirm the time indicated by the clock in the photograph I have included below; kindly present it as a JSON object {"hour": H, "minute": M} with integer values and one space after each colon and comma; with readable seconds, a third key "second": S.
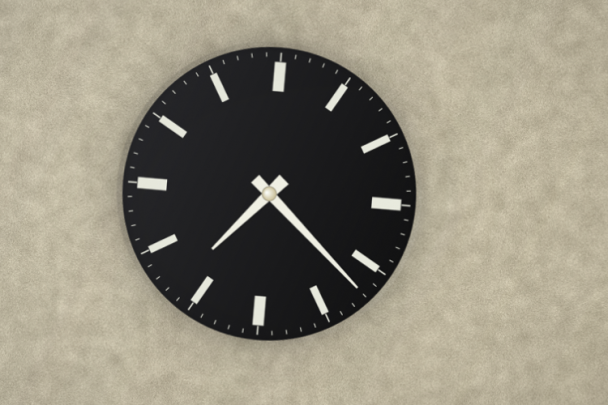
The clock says {"hour": 7, "minute": 22}
